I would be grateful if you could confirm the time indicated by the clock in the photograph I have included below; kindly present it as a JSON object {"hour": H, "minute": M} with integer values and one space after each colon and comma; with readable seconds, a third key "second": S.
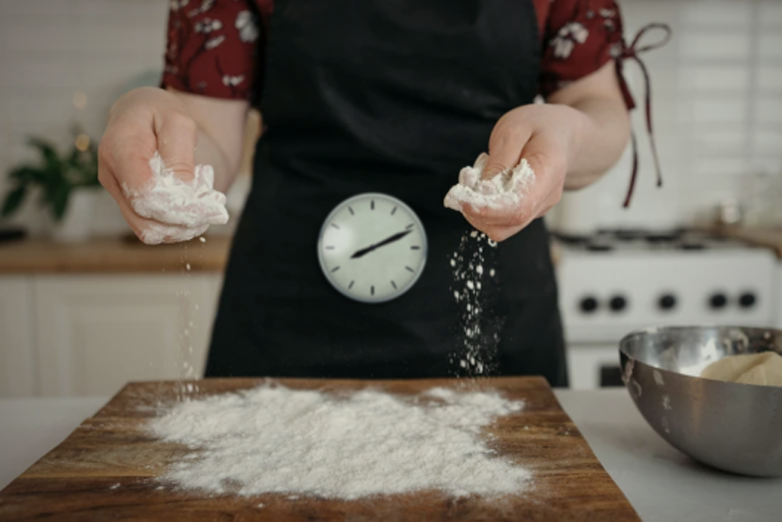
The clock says {"hour": 8, "minute": 11}
